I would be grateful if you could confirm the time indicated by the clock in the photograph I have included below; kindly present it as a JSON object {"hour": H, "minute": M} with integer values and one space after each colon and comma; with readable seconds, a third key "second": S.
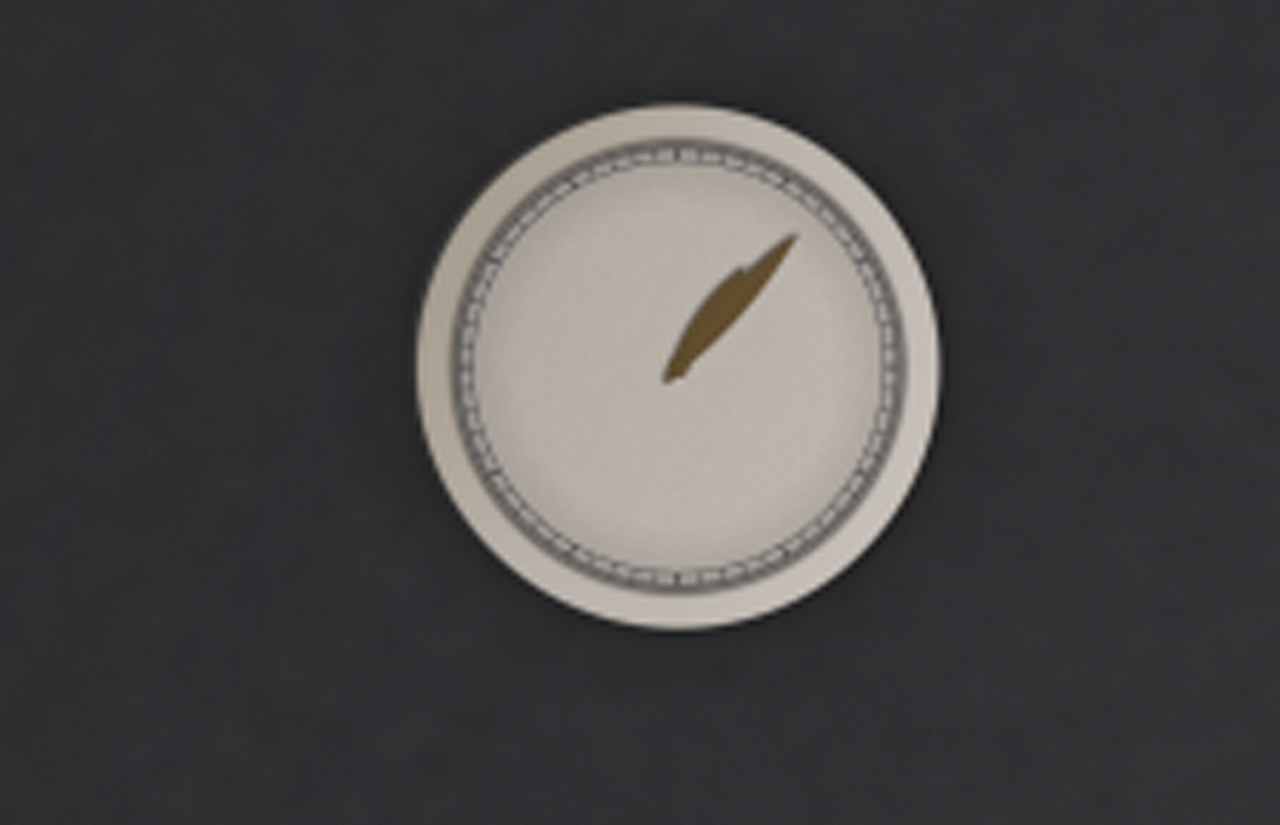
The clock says {"hour": 1, "minute": 7}
